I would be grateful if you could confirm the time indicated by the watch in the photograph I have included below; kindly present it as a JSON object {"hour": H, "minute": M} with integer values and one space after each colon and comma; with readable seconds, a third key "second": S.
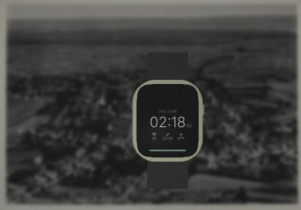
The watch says {"hour": 2, "minute": 18}
